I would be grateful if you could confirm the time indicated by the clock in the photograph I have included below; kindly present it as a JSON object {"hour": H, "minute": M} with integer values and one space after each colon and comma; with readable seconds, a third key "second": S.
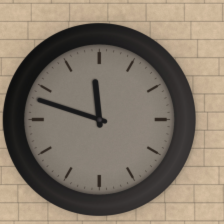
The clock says {"hour": 11, "minute": 48}
